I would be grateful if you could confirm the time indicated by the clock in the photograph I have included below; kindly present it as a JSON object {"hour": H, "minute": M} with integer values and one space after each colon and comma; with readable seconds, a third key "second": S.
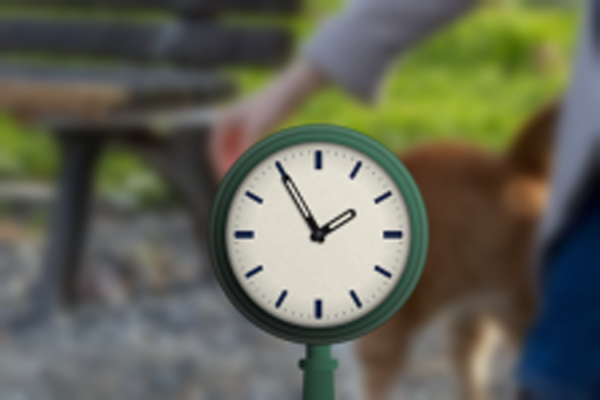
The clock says {"hour": 1, "minute": 55}
